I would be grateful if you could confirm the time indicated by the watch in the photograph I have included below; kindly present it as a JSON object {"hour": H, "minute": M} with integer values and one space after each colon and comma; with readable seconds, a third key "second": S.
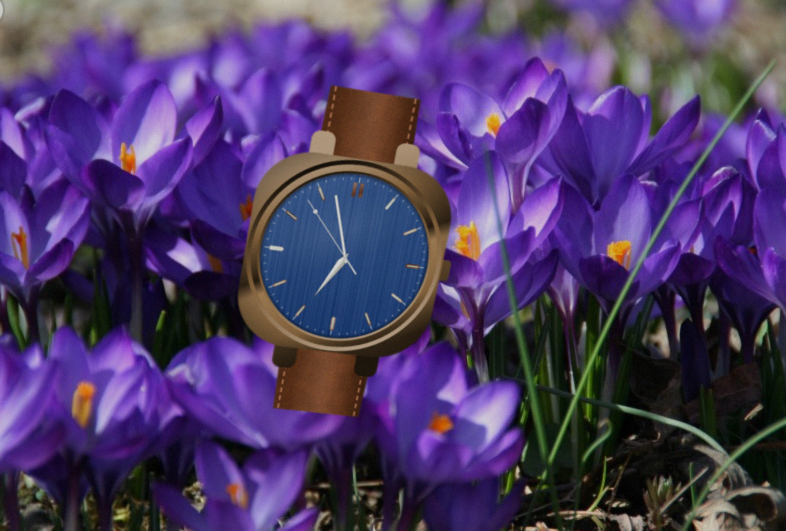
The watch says {"hour": 6, "minute": 56, "second": 53}
